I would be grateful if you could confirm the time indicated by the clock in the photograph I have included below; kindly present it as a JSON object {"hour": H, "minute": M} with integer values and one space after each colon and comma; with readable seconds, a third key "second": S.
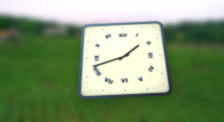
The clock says {"hour": 1, "minute": 42}
